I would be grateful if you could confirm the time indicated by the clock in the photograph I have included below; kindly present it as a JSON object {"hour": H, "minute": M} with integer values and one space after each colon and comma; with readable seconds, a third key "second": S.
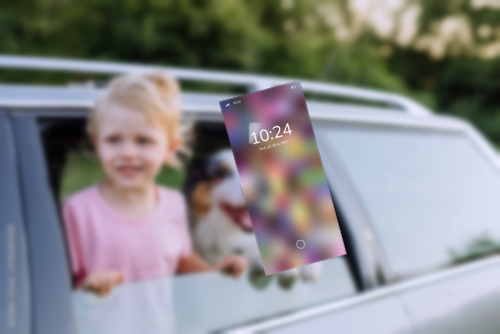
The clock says {"hour": 10, "minute": 24}
